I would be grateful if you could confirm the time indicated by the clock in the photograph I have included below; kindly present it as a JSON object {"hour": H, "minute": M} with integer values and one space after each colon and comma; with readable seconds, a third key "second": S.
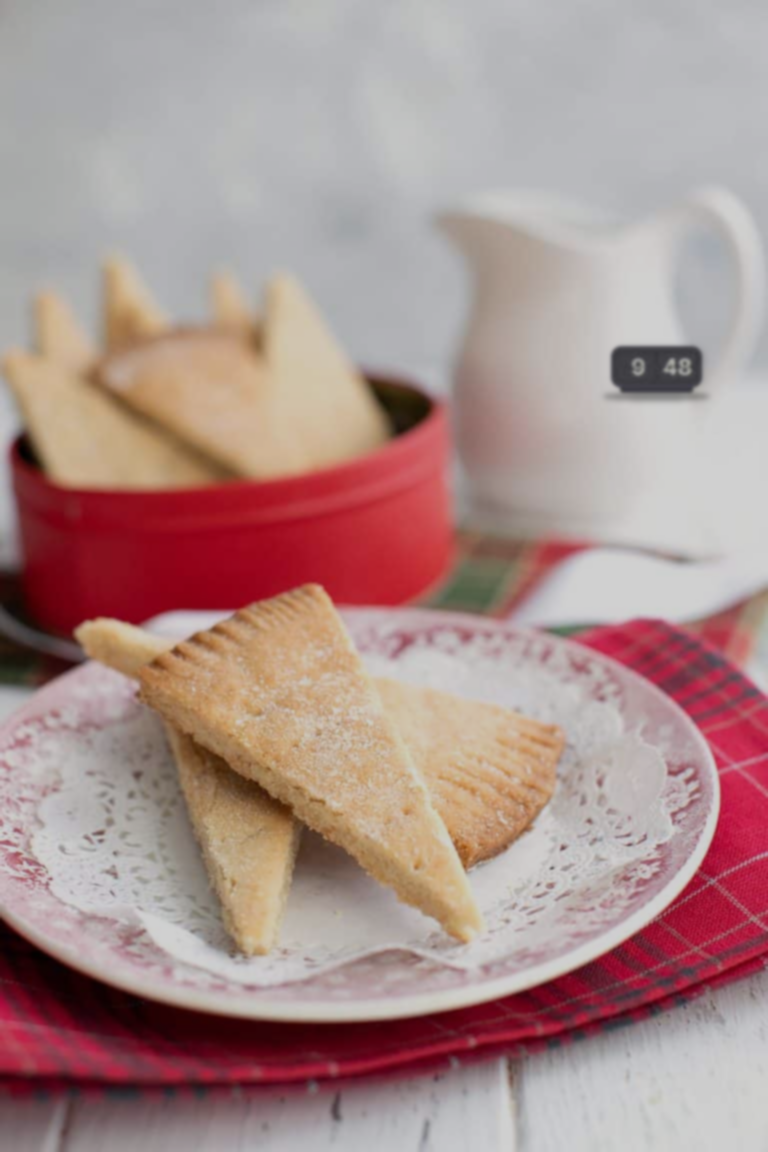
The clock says {"hour": 9, "minute": 48}
